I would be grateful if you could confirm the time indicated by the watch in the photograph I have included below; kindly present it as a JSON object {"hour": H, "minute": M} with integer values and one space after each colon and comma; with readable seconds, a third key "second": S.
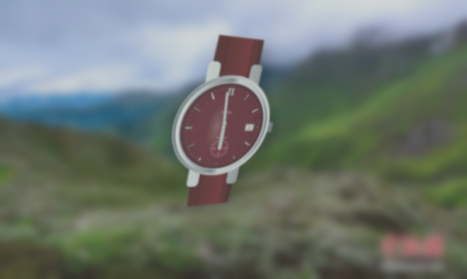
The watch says {"hour": 5, "minute": 59}
